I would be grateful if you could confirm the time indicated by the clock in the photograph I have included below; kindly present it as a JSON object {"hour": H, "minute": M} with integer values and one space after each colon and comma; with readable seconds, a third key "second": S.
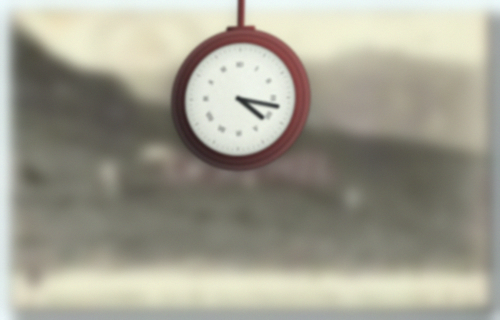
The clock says {"hour": 4, "minute": 17}
